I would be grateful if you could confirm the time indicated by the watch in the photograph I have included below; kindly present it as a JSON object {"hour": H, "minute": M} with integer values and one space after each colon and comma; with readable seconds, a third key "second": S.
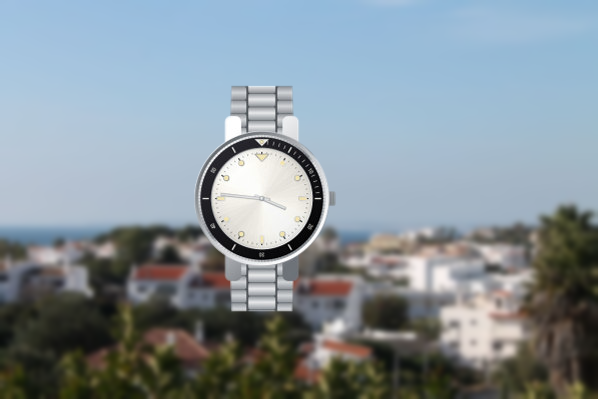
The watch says {"hour": 3, "minute": 46}
